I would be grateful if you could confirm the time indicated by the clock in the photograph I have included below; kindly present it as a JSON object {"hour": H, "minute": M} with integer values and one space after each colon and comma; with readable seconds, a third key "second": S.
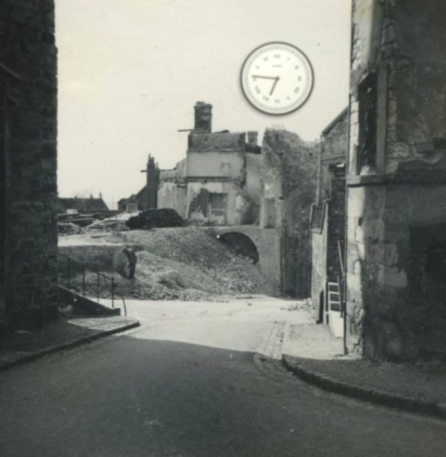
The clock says {"hour": 6, "minute": 46}
